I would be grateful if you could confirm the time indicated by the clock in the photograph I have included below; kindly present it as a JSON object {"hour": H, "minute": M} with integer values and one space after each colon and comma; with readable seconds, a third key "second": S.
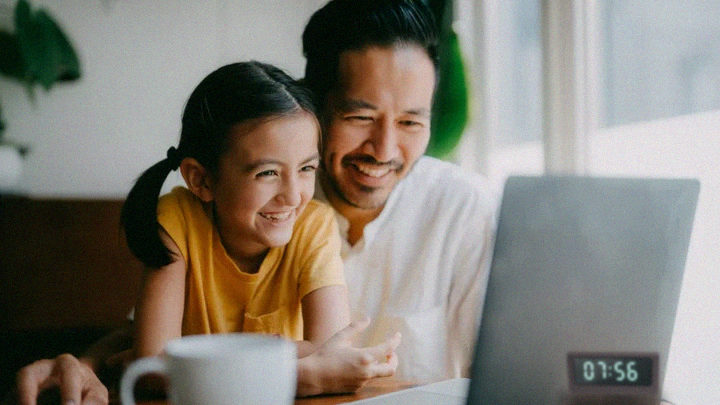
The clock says {"hour": 7, "minute": 56}
